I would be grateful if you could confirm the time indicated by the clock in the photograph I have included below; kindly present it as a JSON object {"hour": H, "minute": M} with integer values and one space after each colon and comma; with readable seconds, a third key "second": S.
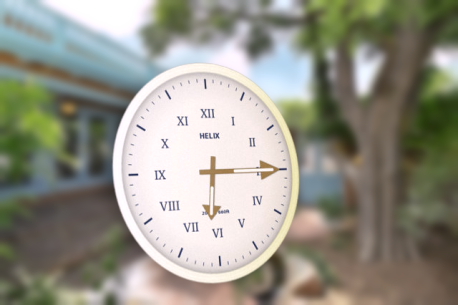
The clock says {"hour": 6, "minute": 15}
